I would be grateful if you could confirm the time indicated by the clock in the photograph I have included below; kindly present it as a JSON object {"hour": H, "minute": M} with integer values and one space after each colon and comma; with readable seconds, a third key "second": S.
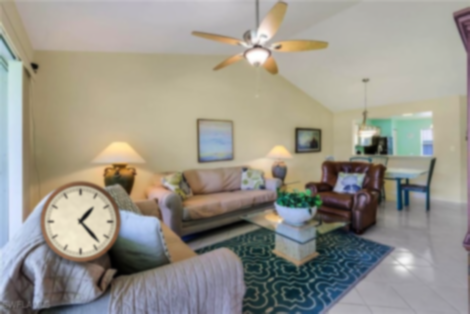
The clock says {"hour": 1, "minute": 23}
